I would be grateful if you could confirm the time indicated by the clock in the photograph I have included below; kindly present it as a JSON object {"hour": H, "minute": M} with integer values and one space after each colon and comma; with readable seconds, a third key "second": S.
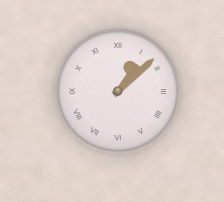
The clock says {"hour": 1, "minute": 8}
